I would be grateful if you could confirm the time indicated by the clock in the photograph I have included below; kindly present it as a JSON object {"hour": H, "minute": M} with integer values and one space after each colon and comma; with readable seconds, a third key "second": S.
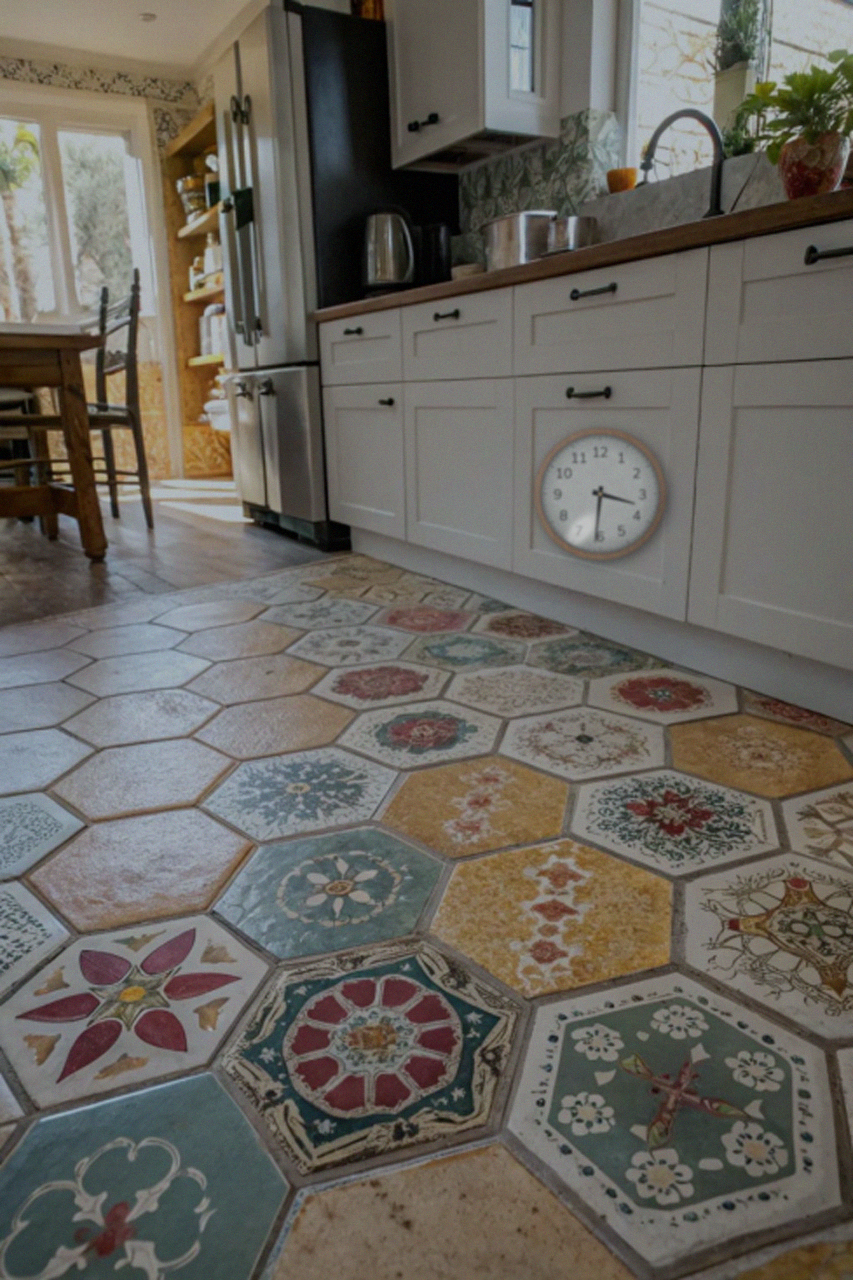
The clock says {"hour": 3, "minute": 31}
